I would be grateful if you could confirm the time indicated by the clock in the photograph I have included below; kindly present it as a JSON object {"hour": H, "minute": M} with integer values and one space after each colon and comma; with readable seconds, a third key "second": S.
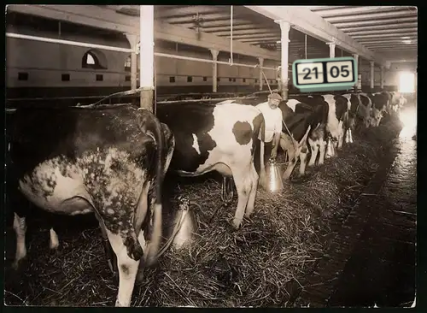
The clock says {"hour": 21, "minute": 5}
